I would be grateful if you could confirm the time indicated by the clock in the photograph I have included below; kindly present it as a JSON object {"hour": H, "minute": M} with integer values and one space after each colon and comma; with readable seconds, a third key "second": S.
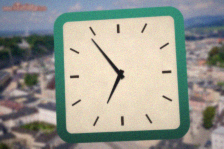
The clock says {"hour": 6, "minute": 54}
